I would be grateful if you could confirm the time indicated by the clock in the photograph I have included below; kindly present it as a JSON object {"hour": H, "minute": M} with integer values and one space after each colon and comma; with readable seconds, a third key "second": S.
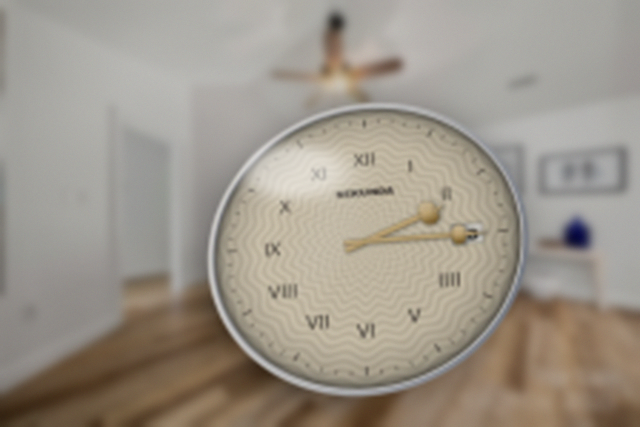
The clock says {"hour": 2, "minute": 15}
